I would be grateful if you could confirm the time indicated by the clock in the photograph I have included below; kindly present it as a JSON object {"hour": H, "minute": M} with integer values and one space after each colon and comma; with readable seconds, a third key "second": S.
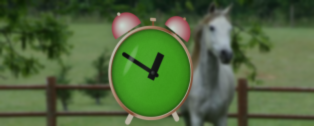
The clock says {"hour": 12, "minute": 50}
